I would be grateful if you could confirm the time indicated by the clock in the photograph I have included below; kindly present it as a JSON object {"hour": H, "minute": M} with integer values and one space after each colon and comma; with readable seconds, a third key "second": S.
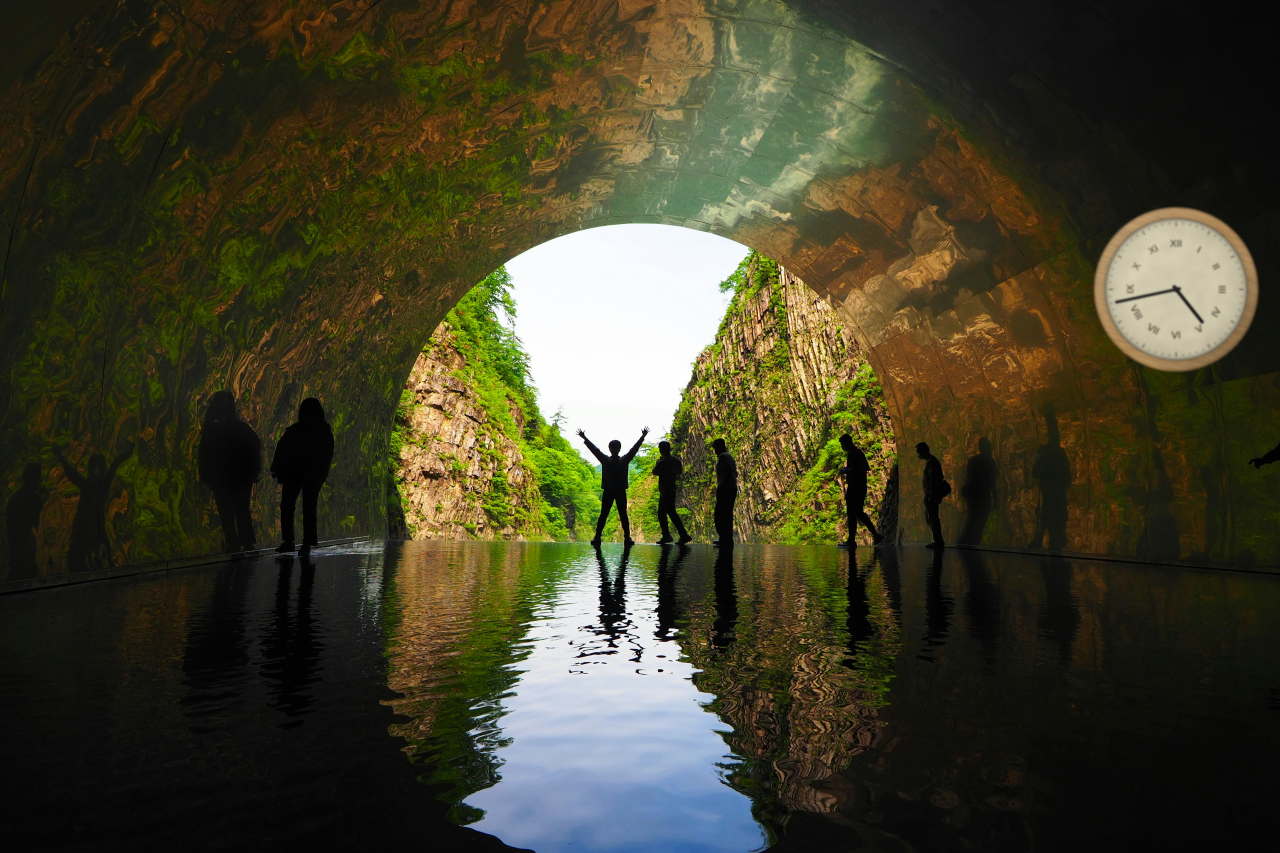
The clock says {"hour": 4, "minute": 43}
